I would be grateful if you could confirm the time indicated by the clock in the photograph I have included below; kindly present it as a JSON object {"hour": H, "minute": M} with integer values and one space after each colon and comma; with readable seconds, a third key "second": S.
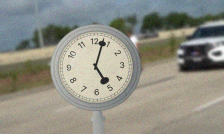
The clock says {"hour": 5, "minute": 3}
